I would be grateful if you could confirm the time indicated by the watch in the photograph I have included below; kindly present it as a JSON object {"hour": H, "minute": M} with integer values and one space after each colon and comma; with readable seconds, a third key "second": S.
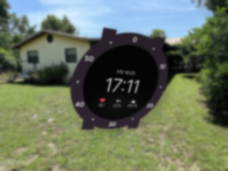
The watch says {"hour": 17, "minute": 11}
